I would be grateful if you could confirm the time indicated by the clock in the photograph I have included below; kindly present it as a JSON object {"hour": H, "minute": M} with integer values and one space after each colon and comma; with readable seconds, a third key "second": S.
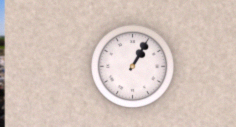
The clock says {"hour": 1, "minute": 5}
